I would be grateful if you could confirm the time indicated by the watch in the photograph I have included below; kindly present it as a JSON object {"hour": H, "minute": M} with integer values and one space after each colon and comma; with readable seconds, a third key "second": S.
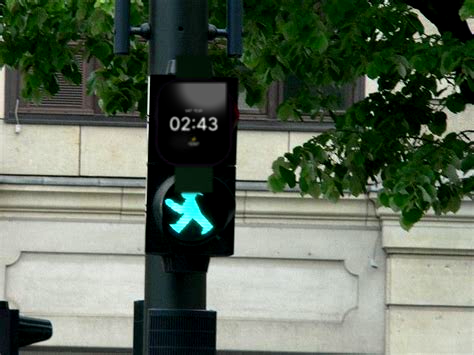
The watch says {"hour": 2, "minute": 43}
